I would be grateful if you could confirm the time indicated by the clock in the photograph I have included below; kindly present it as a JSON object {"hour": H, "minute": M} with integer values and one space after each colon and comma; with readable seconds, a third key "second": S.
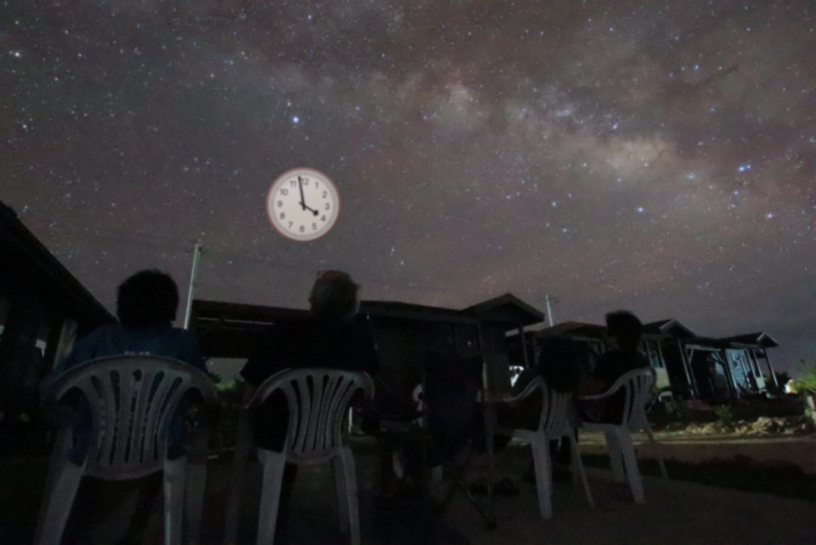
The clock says {"hour": 3, "minute": 58}
